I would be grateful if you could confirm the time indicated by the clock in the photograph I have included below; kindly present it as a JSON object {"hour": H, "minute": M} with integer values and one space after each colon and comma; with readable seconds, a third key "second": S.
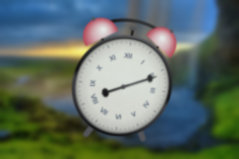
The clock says {"hour": 8, "minute": 11}
